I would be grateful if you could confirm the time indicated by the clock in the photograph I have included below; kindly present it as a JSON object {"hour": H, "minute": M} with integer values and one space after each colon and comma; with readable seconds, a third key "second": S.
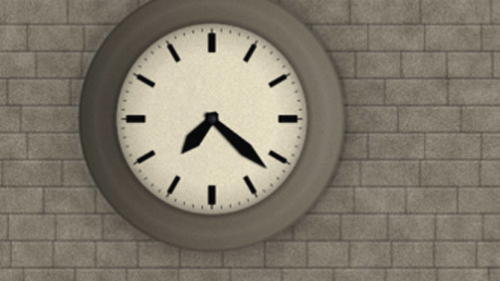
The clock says {"hour": 7, "minute": 22}
